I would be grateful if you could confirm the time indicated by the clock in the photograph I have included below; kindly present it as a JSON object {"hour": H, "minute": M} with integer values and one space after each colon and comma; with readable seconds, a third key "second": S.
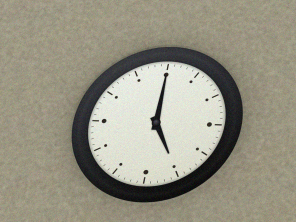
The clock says {"hour": 5, "minute": 0}
